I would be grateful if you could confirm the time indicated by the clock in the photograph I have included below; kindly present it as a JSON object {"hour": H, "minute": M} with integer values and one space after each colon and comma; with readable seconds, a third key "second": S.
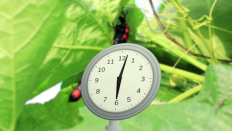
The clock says {"hour": 6, "minute": 2}
